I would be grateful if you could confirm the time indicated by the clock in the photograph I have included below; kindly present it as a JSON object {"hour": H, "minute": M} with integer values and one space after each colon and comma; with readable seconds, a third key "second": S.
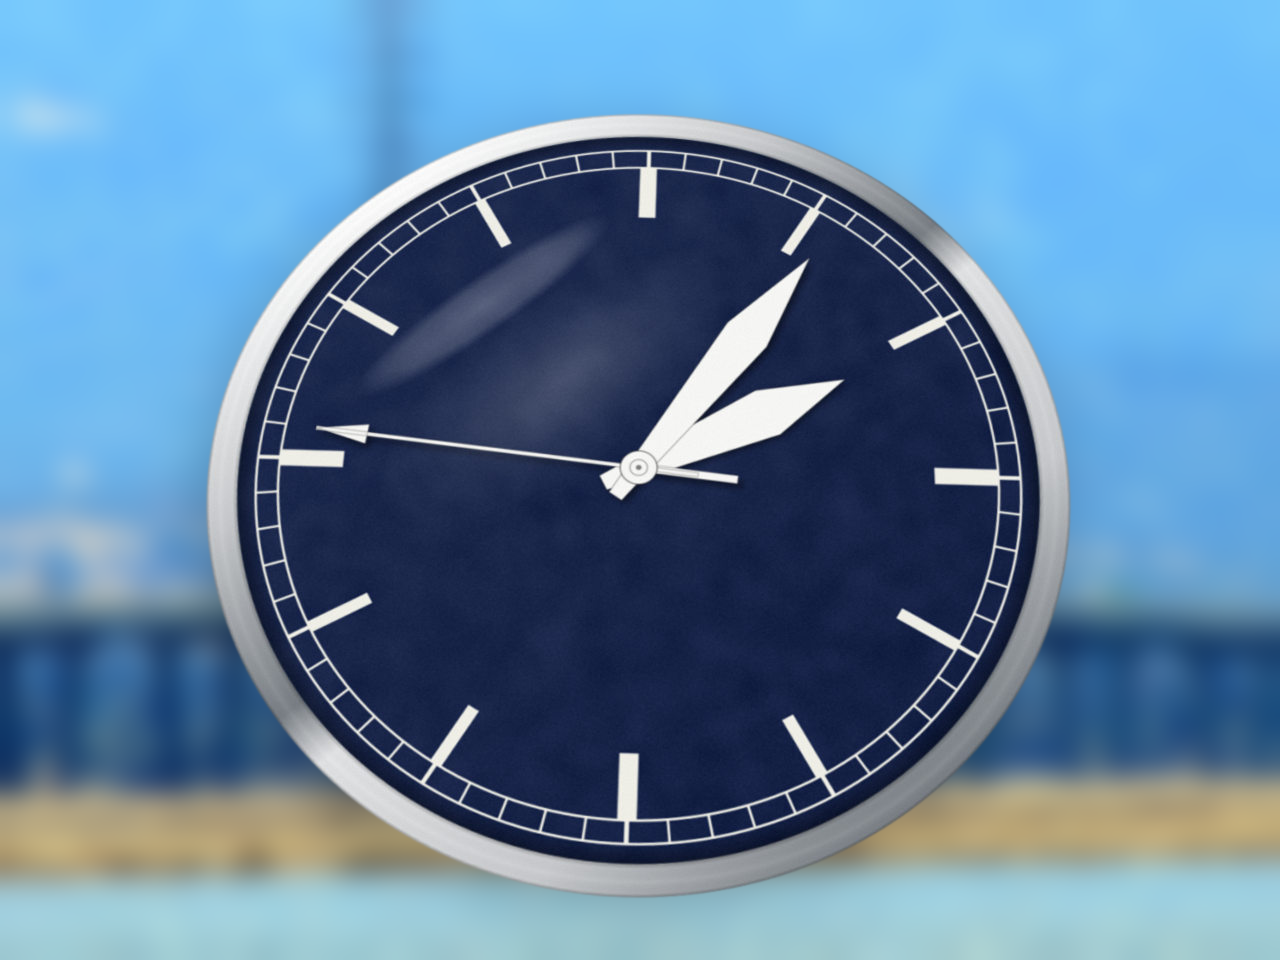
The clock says {"hour": 2, "minute": 5, "second": 46}
